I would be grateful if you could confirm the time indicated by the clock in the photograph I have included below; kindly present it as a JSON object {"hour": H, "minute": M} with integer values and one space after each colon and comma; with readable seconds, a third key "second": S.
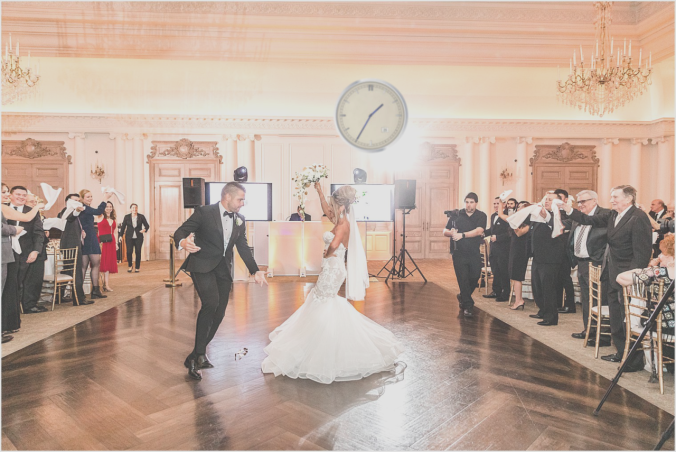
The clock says {"hour": 1, "minute": 35}
